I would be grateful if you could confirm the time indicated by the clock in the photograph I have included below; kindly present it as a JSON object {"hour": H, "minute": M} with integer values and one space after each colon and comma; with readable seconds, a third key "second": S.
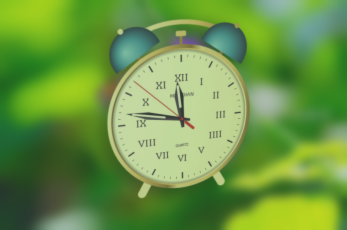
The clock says {"hour": 11, "minute": 46, "second": 52}
